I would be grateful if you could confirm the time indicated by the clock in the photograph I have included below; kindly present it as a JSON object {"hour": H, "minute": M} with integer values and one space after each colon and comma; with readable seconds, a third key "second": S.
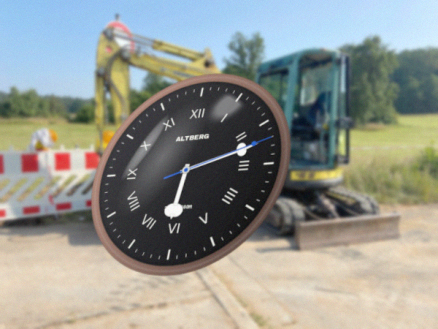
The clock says {"hour": 6, "minute": 12, "second": 12}
